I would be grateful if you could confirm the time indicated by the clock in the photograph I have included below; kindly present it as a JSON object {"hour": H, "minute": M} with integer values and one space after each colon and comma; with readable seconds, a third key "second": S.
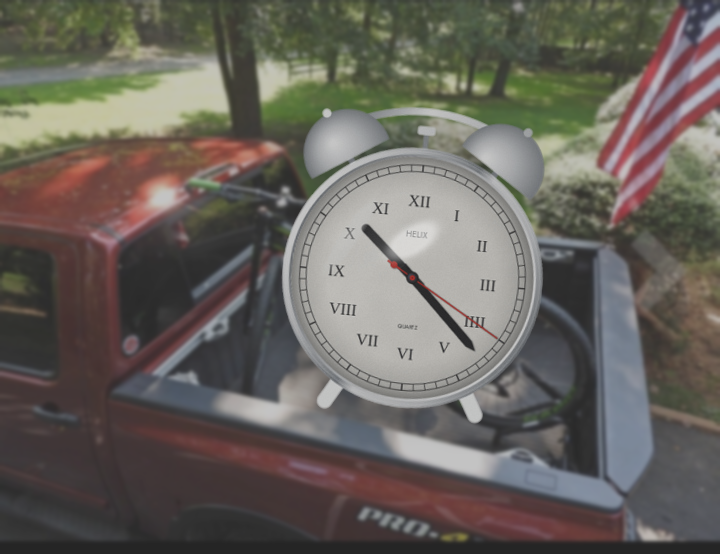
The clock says {"hour": 10, "minute": 22, "second": 20}
